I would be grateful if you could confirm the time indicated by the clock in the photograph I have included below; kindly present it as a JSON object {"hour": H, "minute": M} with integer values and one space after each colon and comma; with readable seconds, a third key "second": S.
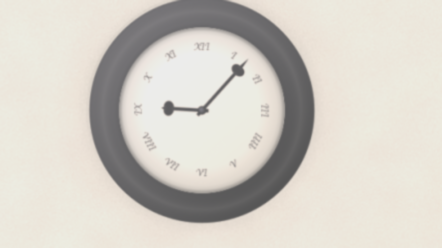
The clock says {"hour": 9, "minute": 7}
